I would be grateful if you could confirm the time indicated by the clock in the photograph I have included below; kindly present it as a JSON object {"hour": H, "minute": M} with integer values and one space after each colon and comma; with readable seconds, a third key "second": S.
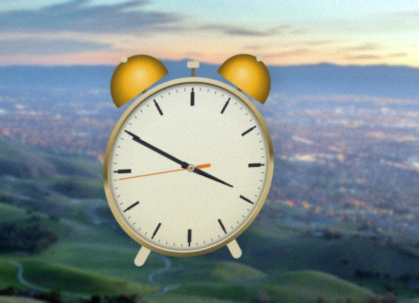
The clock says {"hour": 3, "minute": 49, "second": 44}
